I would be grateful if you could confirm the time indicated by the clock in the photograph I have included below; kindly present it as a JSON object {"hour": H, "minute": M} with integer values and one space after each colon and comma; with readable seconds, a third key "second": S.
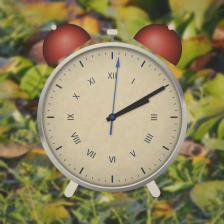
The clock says {"hour": 2, "minute": 10, "second": 1}
